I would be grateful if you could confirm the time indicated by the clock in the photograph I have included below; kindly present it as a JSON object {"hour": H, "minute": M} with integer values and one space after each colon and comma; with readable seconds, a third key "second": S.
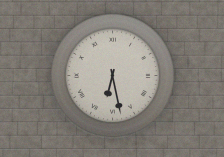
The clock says {"hour": 6, "minute": 28}
